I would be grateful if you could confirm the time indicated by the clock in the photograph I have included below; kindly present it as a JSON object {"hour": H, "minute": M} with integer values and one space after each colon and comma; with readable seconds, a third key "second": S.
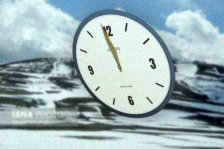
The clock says {"hour": 11, "minute": 59}
